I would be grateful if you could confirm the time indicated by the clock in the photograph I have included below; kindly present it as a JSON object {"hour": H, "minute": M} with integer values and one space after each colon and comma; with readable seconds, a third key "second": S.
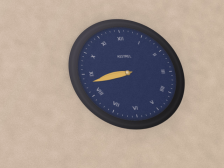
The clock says {"hour": 8, "minute": 43}
